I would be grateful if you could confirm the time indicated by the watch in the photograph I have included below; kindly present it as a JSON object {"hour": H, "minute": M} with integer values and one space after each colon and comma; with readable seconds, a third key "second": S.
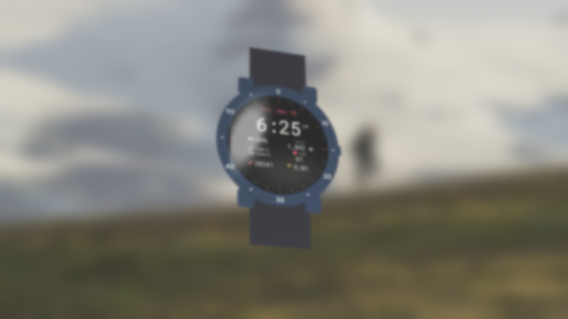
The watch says {"hour": 6, "minute": 25}
